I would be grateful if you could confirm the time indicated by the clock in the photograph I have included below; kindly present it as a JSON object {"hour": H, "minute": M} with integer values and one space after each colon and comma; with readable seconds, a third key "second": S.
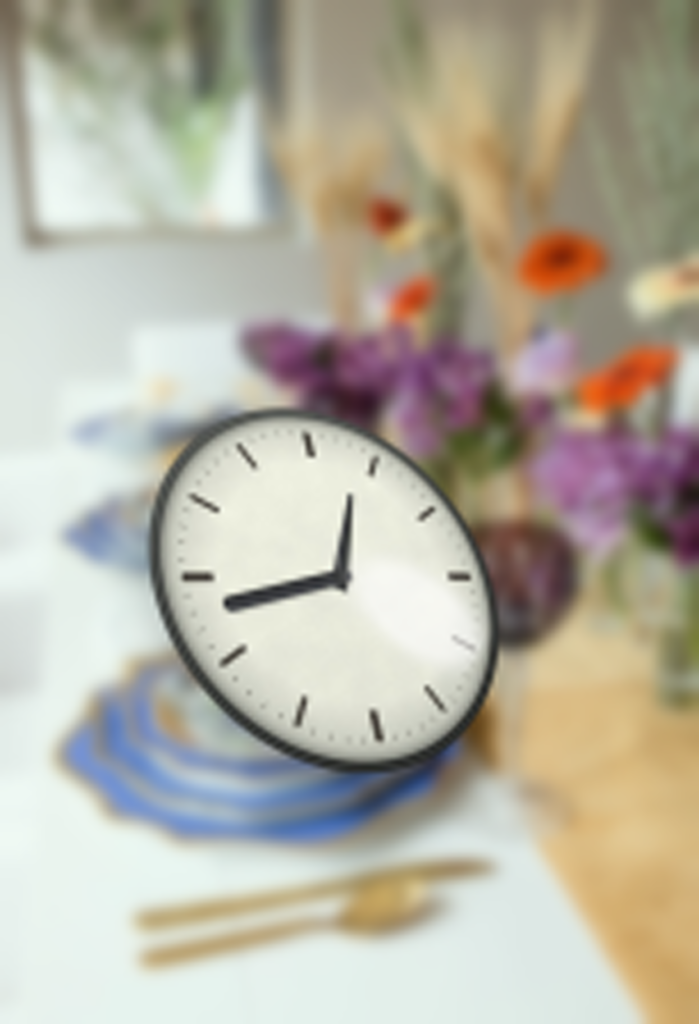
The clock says {"hour": 12, "minute": 43}
